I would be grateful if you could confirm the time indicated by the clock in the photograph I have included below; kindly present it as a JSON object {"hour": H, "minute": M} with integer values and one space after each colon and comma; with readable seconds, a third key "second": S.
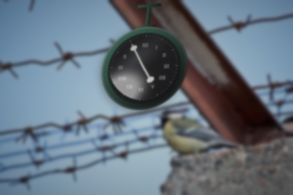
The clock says {"hour": 4, "minute": 55}
